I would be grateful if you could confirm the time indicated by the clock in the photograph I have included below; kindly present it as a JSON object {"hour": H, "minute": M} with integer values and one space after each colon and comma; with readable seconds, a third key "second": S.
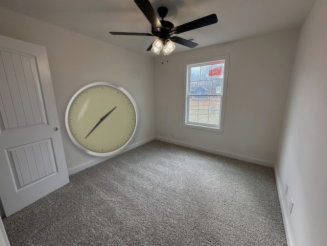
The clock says {"hour": 1, "minute": 37}
